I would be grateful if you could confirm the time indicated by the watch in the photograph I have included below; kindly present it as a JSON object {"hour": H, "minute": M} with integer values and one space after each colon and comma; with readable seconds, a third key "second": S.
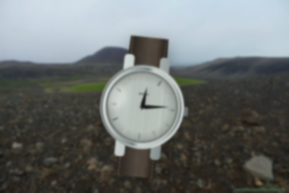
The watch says {"hour": 12, "minute": 14}
